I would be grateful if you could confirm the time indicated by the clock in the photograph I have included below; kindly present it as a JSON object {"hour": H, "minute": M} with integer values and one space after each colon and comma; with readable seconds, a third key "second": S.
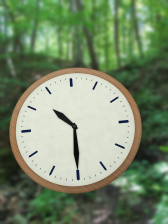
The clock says {"hour": 10, "minute": 30}
